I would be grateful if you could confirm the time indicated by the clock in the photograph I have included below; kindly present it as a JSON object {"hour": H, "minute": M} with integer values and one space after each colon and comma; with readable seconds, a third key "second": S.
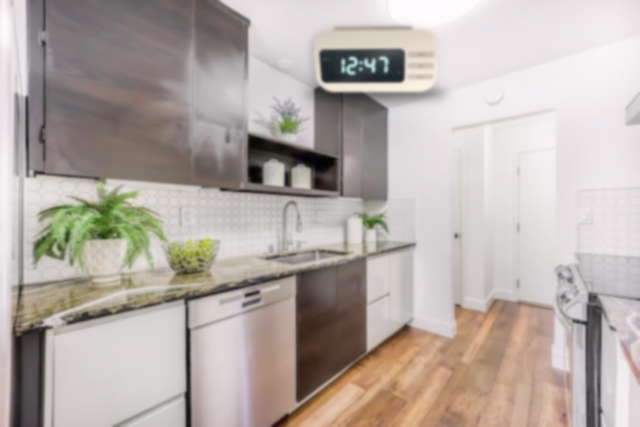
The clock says {"hour": 12, "minute": 47}
